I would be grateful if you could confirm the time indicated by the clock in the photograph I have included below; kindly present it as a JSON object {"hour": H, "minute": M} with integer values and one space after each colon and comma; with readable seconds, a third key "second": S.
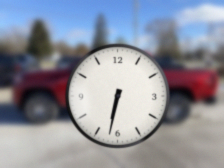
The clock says {"hour": 6, "minute": 32}
